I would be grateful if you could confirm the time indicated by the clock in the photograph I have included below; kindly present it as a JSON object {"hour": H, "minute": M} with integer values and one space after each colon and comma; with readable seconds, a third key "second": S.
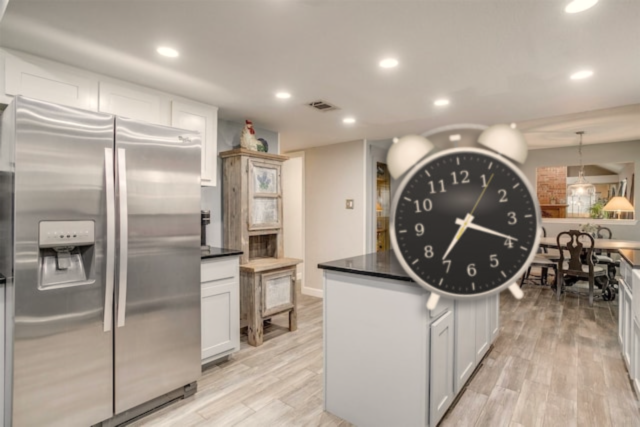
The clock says {"hour": 7, "minute": 19, "second": 6}
